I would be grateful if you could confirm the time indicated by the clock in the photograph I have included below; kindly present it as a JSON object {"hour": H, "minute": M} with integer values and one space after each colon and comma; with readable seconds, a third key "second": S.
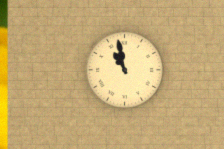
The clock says {"hour": 10, "minute": 58}
